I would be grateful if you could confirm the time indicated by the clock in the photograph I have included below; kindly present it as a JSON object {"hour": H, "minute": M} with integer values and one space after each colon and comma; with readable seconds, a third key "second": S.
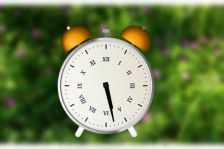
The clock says {"hour": 5, "minute": 28}
